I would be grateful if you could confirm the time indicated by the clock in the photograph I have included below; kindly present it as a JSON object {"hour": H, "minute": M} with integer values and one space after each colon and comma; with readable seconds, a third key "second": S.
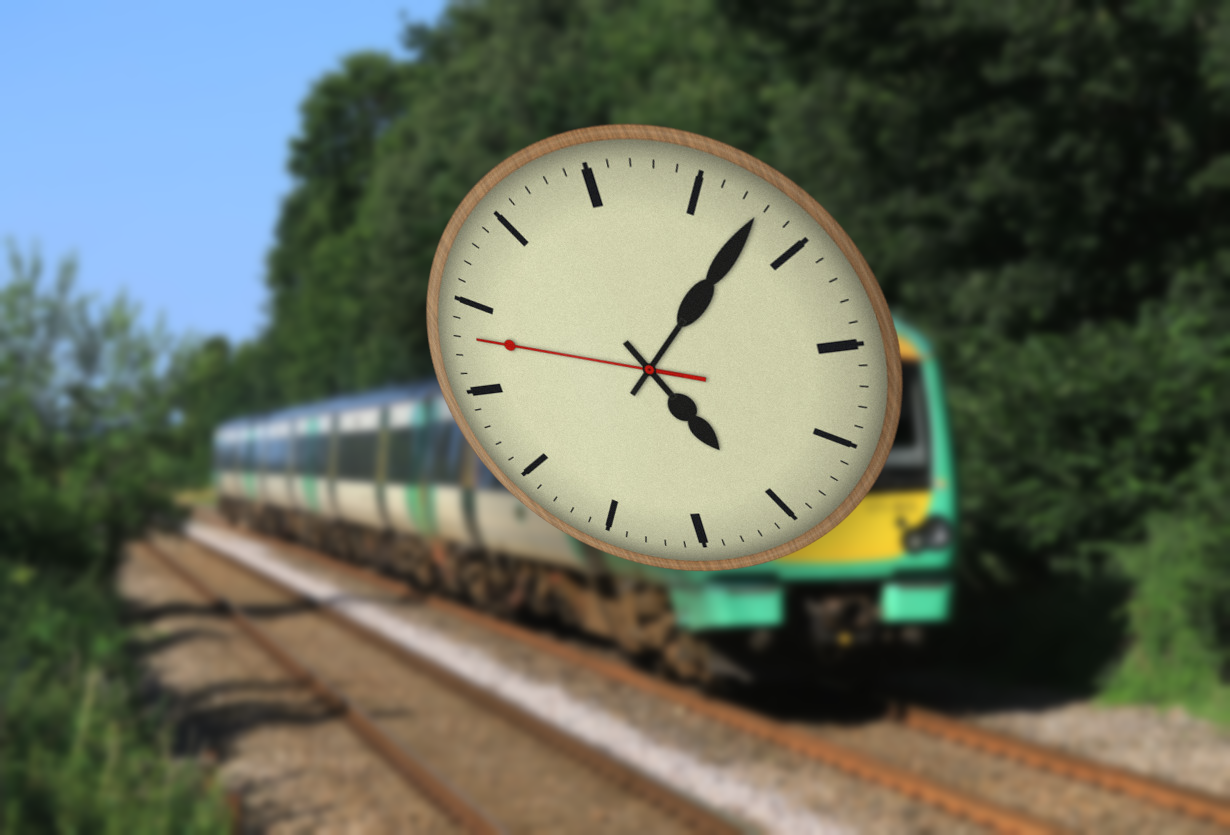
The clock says {"hour": 5, "minute": 7, "second": 48}
